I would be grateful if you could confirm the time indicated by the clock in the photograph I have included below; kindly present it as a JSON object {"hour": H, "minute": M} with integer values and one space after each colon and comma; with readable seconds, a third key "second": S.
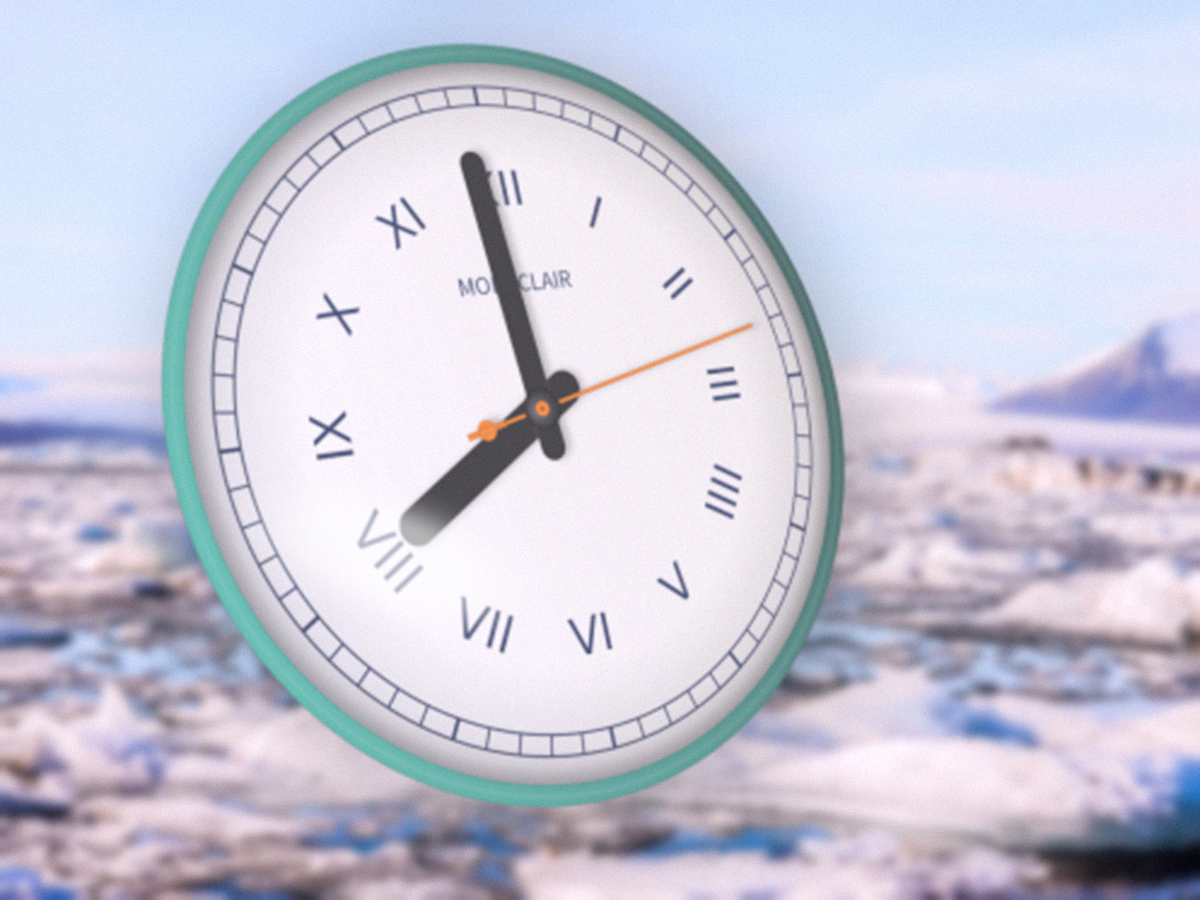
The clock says {"hour": 7, "minute": 59, "second": 13}
